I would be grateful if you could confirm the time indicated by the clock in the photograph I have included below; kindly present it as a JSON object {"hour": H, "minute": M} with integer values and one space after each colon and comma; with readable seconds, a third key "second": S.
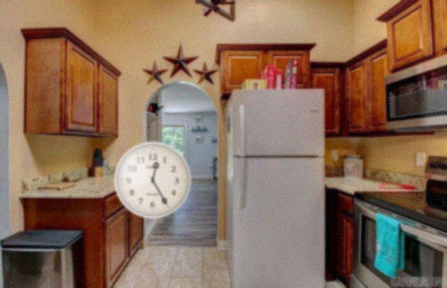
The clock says {"hour": 12, "minute": 25}
